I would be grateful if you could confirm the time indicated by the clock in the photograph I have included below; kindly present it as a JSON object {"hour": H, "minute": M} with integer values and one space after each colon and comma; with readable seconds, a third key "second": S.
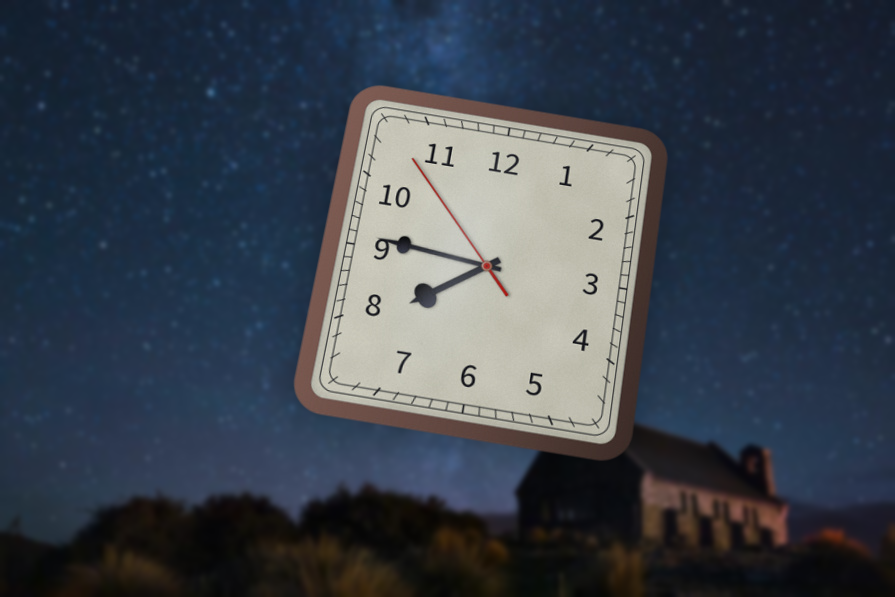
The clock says {"hour": 7, "minute": 45, "second": 53}
